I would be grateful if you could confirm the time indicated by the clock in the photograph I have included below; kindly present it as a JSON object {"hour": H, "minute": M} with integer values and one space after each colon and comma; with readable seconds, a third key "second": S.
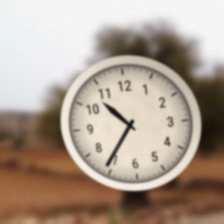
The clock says {"hour": 10, "minute": 36}
